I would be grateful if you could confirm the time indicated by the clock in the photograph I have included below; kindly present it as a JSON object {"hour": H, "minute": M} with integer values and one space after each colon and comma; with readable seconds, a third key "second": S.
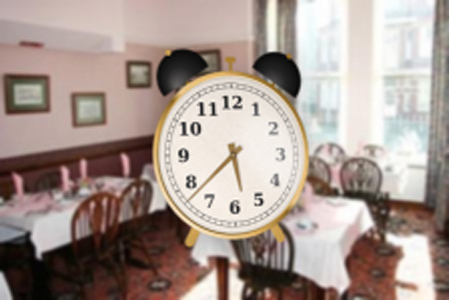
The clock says {"hour": 5, "minute": 38}
